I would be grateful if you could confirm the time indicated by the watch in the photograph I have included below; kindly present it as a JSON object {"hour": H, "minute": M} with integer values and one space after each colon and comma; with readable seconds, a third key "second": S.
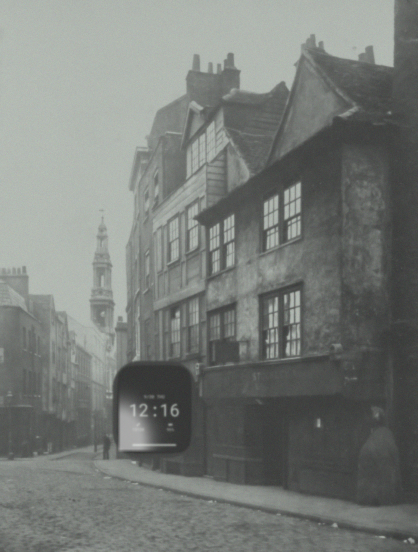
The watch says {"hour": 12, "minute": 16}
